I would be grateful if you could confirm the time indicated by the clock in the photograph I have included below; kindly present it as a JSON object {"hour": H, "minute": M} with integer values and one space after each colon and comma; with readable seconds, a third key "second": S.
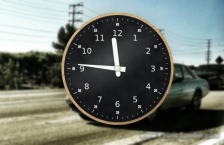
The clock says {"hour": 11, "minute": 46}
